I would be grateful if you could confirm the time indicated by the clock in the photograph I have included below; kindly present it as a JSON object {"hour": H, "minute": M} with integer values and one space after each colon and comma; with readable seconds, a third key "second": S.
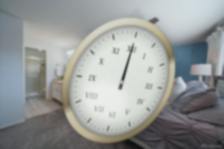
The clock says {"hour": 12, "minute": 0}
